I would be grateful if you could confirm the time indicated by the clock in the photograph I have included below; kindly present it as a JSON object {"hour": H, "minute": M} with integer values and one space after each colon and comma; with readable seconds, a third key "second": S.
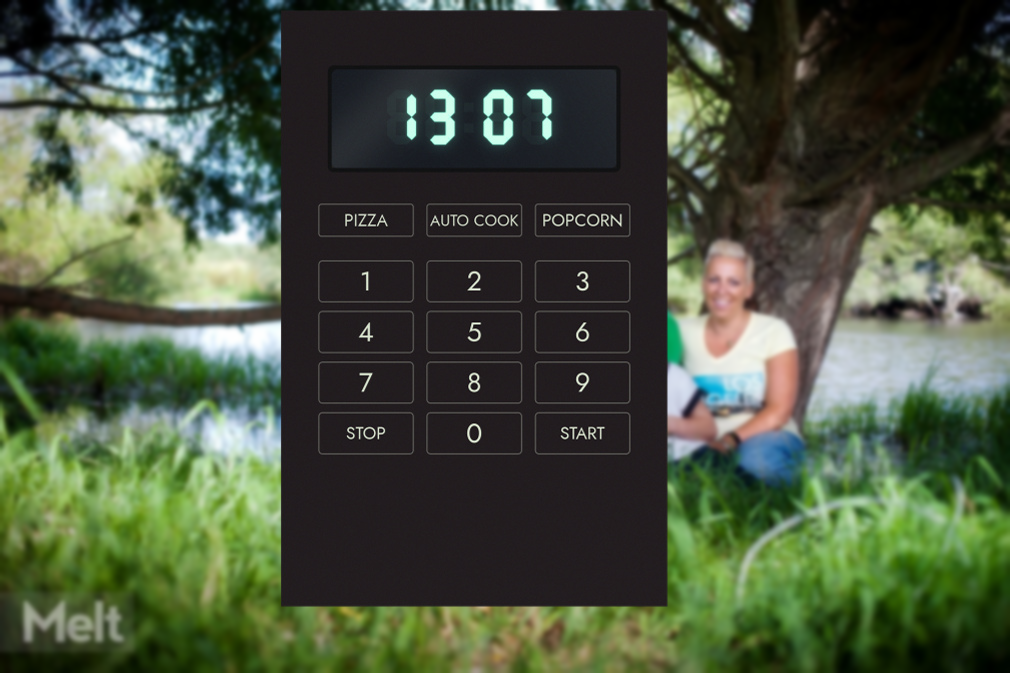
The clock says {"hour": 13, "minute": 7}
